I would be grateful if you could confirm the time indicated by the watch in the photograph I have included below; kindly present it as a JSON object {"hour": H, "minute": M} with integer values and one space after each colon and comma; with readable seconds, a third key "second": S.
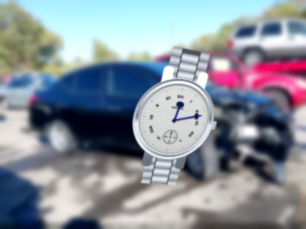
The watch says {"hour": 12, "minute": 12}
